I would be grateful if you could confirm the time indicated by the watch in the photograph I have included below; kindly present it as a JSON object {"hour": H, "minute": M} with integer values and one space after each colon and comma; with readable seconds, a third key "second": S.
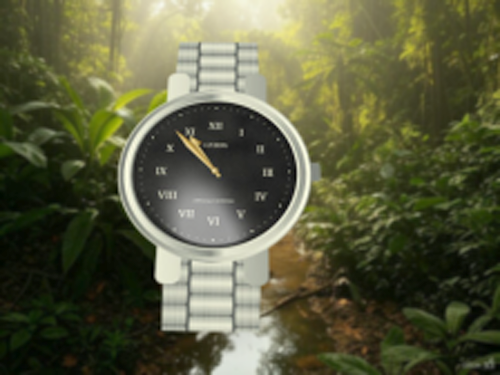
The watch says {"hour": 10, "minute": 53}
